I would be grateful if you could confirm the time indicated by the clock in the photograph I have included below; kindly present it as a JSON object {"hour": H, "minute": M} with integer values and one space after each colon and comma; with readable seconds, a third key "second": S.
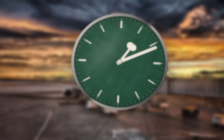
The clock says {"hour": 1, "minute": 11}
